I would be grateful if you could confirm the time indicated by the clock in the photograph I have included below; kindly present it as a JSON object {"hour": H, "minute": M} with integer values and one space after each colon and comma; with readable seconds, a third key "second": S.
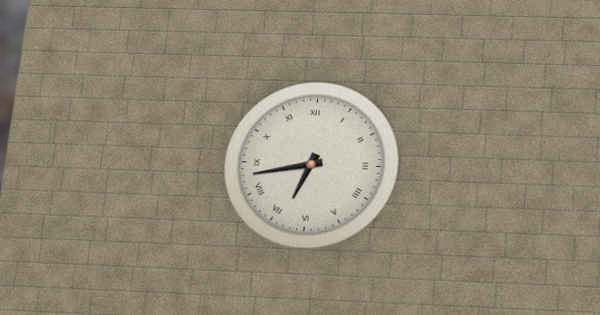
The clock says {"hour": 6, "minute": 43}
